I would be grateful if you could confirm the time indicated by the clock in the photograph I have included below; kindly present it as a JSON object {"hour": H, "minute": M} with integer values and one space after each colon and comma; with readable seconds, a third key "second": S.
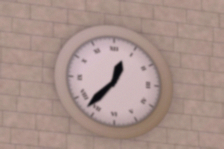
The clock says {"hour": 12, "minute": 37}
